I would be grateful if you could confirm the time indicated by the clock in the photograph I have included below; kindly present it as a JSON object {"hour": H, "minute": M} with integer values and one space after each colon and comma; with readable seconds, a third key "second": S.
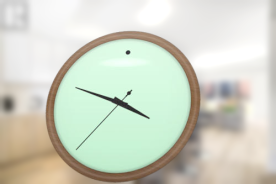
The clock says {"hour": 3, "minute": 47, "second": 36}
